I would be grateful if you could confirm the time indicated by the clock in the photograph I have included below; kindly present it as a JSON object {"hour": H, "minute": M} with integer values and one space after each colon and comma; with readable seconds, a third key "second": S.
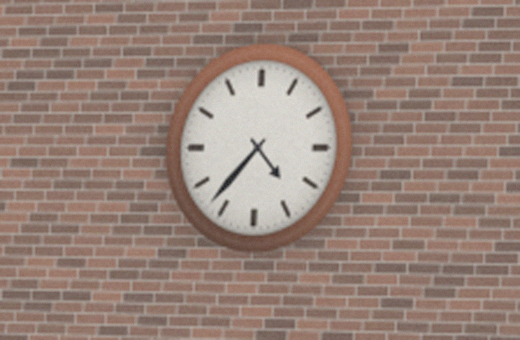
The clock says {"hour": 4, "minute": 37}
